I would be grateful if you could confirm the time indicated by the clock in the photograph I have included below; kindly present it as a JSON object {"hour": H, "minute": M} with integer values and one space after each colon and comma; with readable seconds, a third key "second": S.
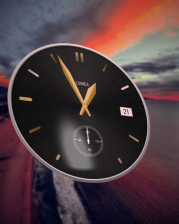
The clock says {"hour": 12, "minute": 56}
